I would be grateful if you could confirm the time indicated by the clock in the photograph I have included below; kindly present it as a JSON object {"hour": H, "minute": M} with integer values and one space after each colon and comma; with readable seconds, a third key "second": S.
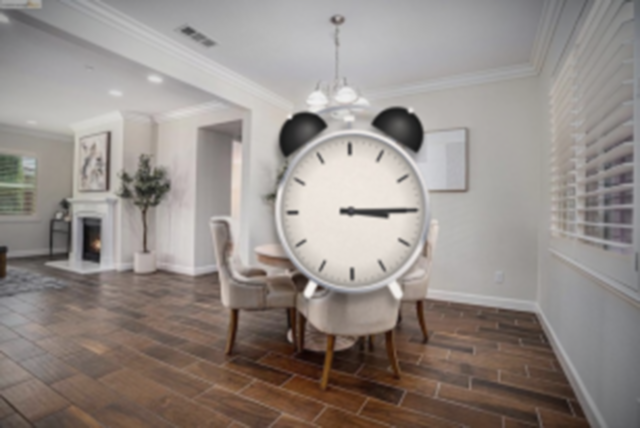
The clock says {"hour": 3, "minute": 15}
